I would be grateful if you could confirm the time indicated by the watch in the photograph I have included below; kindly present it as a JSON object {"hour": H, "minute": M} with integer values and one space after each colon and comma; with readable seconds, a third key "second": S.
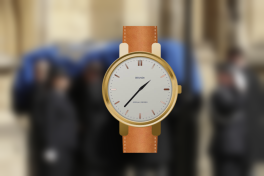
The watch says {"hour": 1, "minute": 37}
